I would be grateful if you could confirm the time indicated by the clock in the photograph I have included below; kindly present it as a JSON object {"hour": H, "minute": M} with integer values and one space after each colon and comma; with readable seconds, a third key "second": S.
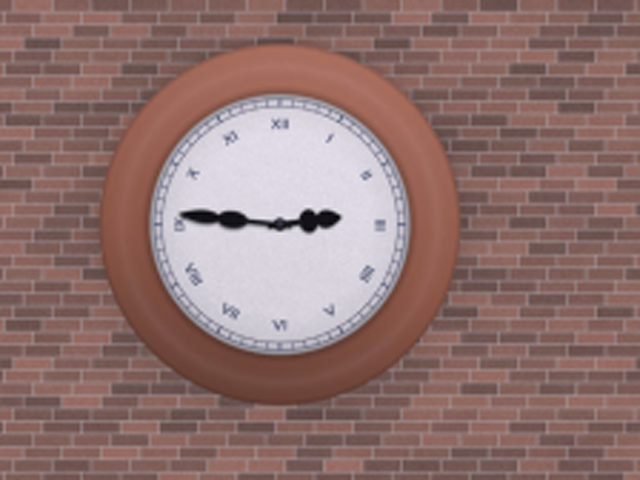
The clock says {"hour": 2, "minute": 46}
